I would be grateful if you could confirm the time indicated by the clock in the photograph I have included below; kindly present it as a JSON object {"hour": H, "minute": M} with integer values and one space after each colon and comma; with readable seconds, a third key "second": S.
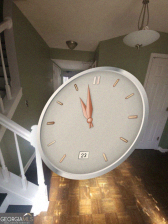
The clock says {"hour": 10, "minute": 58}
